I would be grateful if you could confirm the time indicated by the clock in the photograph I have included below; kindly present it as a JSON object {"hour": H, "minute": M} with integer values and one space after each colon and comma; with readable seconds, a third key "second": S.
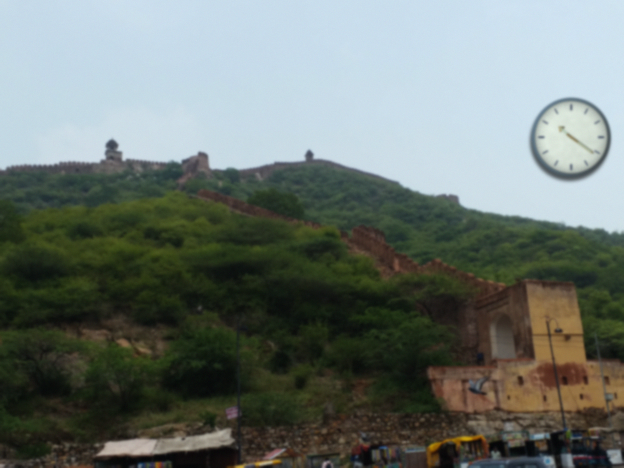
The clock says {"hour": 10, "minute": 21}
